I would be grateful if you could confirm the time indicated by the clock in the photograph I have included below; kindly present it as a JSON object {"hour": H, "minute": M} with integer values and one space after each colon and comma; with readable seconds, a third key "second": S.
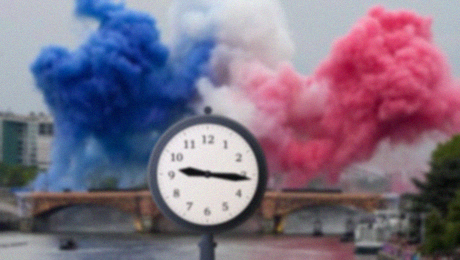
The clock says {"hour": 9, "minute": 16}
